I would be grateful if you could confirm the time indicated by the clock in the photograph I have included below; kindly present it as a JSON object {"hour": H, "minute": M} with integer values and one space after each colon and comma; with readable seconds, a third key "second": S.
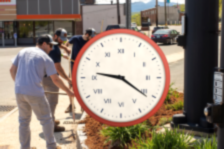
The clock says {"hour": 9, "minute": 21}
